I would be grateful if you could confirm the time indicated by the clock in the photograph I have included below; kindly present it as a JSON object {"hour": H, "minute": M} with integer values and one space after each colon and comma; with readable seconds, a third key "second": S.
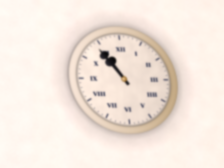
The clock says {"hour": 10, "minute": 54}
